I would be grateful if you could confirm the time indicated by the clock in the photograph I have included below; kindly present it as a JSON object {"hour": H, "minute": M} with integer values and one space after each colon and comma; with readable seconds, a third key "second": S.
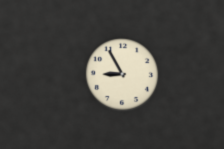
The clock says {"hour": 8, "minute": 55}
